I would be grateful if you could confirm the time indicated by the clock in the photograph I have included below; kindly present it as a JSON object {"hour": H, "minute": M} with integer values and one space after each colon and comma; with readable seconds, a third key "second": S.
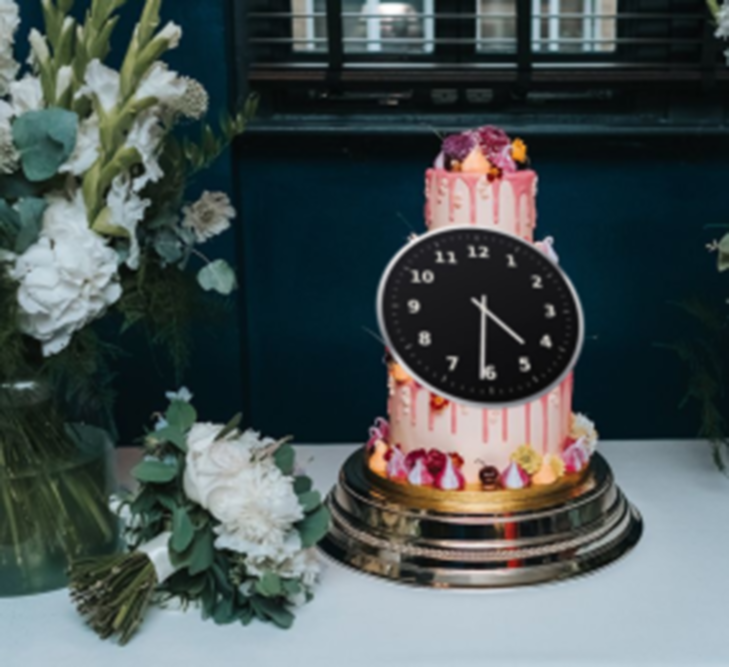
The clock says {"hour": 4, "minute": 31}
